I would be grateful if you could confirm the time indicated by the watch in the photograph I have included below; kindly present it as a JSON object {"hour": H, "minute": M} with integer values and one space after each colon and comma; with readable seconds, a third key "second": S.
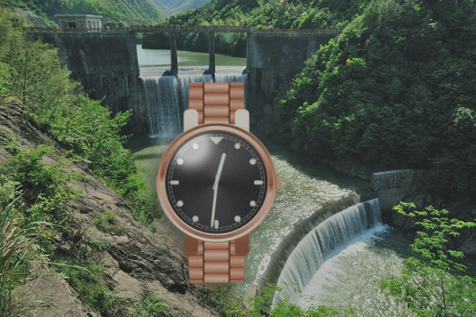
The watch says {"hour": 12, "minute": 31}
